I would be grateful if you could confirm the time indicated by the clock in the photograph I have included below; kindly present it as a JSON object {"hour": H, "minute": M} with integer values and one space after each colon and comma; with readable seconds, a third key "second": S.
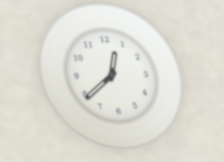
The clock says {"hour": 12, "minute": 39}
